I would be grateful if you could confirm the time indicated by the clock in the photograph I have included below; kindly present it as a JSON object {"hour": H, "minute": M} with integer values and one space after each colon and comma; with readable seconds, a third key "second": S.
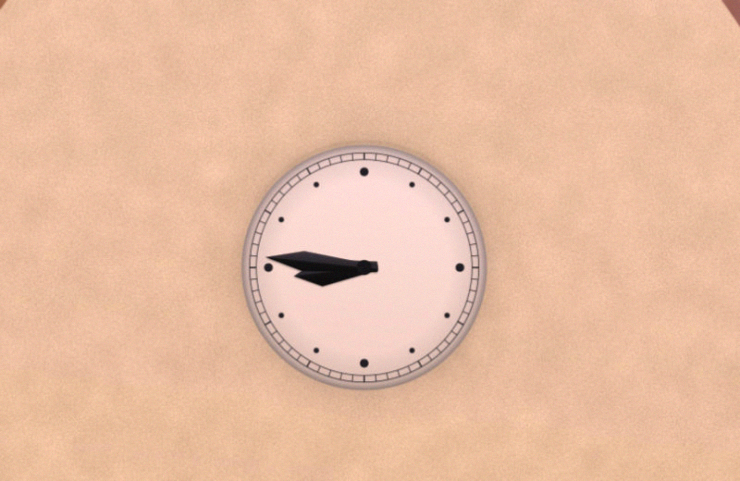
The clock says {"hour": 8, "minute": 46}
